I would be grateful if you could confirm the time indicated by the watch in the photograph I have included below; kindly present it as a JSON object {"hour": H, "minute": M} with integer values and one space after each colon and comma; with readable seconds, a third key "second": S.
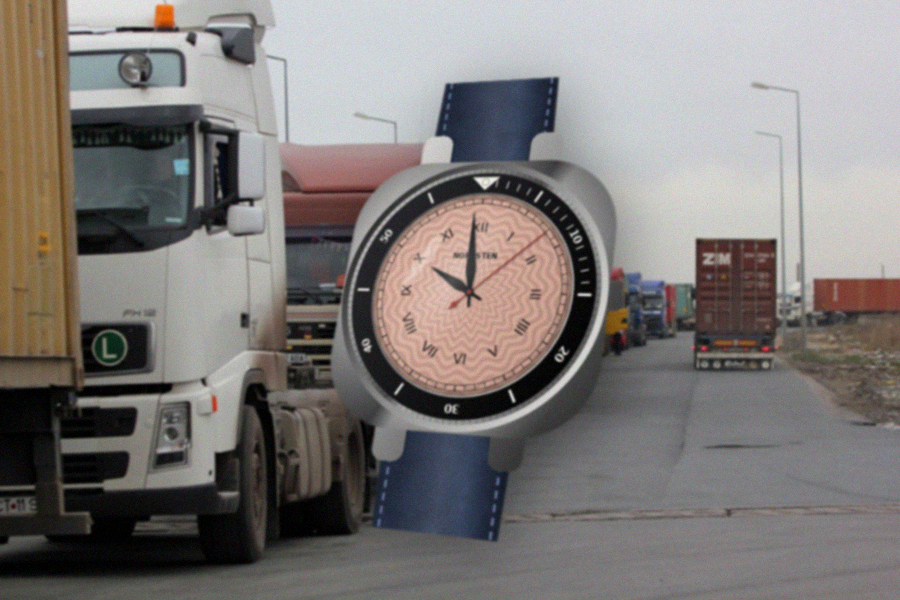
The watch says {"hour": 9, "minute": 59, "second": 8}
